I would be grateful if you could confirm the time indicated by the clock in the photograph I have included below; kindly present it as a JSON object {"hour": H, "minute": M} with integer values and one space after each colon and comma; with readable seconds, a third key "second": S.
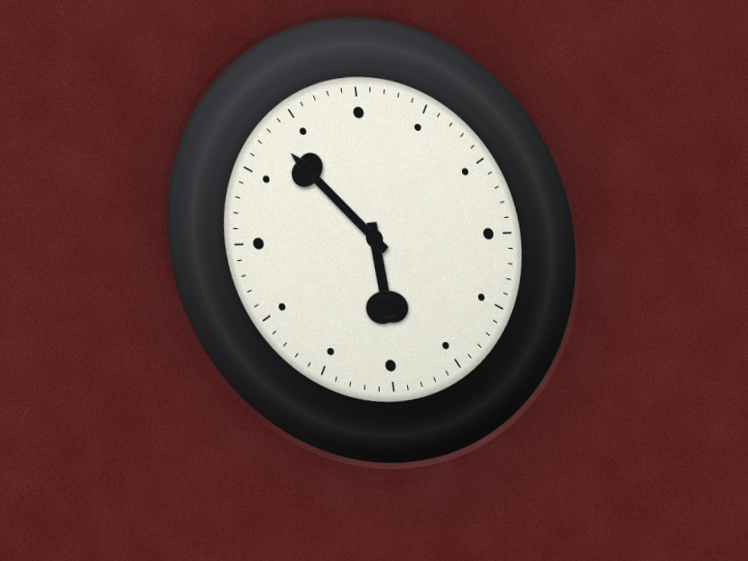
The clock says {"hour": 5, "minute": 53}
